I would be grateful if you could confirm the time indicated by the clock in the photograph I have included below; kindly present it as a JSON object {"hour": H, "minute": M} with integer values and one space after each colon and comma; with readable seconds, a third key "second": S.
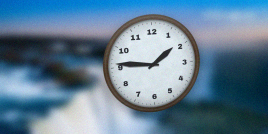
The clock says {"hour": 1, "minute": 46}
